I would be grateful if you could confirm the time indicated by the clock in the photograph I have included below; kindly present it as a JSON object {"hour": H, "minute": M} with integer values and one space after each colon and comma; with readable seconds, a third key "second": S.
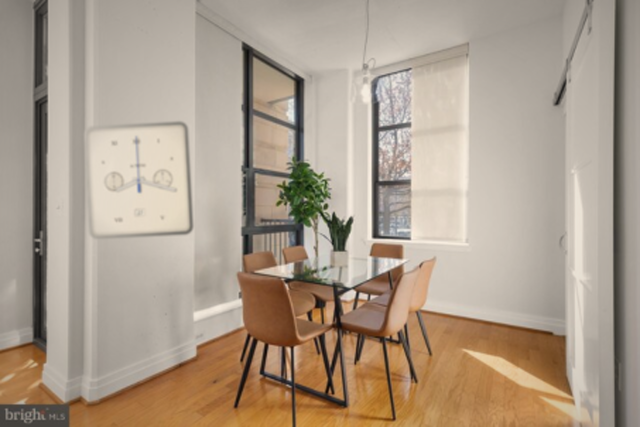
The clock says {"hour": 8, "minute": 18}
